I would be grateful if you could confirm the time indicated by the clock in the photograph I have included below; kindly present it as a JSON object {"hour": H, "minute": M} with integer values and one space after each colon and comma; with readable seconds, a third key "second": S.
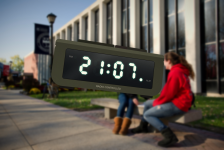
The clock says {"hour": 21, "minute": 7}
